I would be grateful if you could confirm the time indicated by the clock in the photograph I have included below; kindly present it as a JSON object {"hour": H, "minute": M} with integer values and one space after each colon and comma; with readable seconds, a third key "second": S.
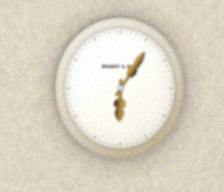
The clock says {"hour": 6, "minute": 6}
